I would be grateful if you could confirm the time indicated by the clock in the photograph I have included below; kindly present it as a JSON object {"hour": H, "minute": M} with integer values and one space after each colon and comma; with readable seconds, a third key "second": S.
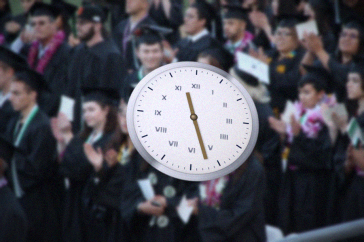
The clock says {"hour": 11, "minute": 27}
